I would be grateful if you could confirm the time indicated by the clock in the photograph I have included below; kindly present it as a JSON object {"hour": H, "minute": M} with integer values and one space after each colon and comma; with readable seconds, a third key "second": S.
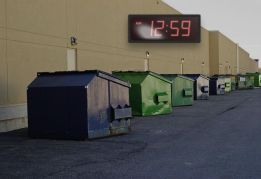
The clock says {"hour": 12, "minute": 59}
